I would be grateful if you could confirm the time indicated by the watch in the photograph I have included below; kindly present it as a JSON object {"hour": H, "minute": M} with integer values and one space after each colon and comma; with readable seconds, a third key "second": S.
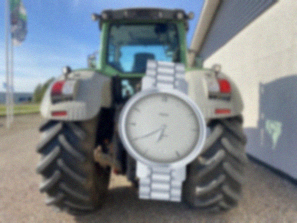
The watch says {"hour": 6, "minute": 40}
